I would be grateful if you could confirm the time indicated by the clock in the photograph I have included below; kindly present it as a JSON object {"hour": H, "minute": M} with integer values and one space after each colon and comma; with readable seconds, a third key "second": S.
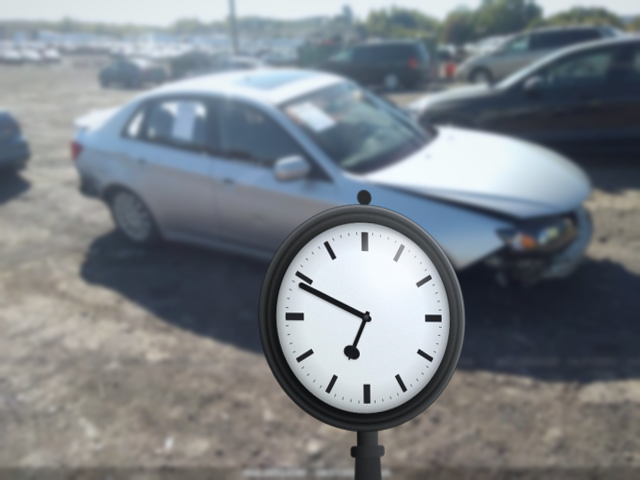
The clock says {"hour": 6, "minute": 49}
